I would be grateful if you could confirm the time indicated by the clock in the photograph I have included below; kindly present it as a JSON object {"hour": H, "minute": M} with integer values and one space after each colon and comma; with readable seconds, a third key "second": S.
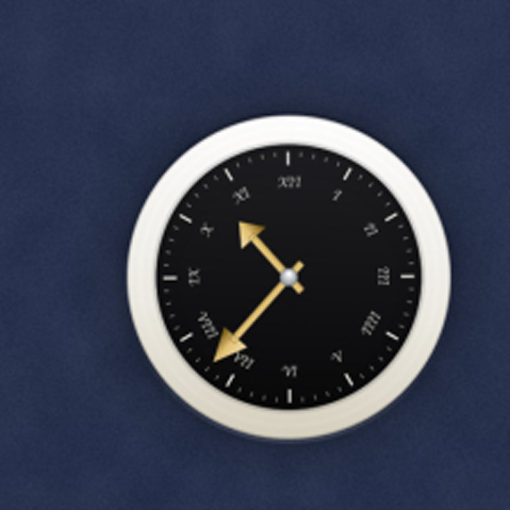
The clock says {"hour": 10, "minute": 37}
